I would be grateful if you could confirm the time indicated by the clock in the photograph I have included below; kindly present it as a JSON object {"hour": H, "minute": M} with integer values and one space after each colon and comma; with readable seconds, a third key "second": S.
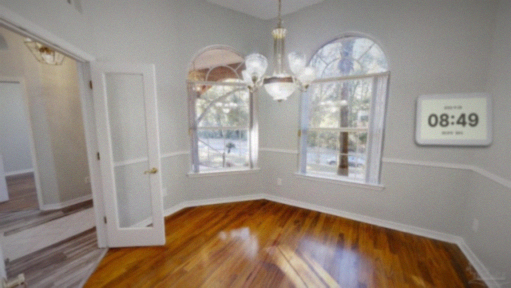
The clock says {"hour": 8, "minute": 49}
